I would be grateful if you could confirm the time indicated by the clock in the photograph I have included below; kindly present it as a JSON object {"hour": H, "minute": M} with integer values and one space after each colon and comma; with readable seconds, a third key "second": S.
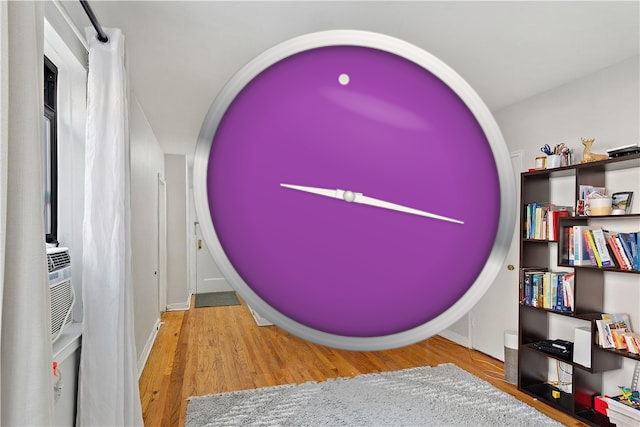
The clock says {"hour": 9, "minute": 17}
